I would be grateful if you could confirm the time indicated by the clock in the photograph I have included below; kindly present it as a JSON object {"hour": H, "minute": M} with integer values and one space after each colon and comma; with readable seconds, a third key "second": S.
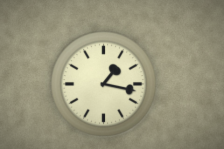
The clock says {"hour": 1, "minute": 17}
